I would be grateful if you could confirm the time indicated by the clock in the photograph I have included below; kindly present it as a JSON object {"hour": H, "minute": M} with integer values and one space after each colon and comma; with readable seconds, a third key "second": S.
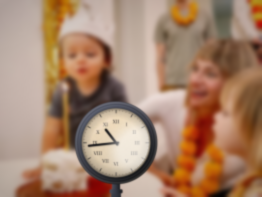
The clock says {"hour": 10, "minute": 44}
